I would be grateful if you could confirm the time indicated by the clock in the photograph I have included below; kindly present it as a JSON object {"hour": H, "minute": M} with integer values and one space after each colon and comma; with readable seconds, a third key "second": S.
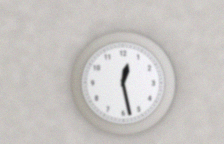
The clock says {"hour": 12, "minute": 28}
